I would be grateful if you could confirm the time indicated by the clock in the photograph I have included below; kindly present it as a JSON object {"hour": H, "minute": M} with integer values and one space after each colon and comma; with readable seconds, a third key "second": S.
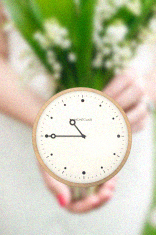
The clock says {"hour": 10, "minute": 45}
